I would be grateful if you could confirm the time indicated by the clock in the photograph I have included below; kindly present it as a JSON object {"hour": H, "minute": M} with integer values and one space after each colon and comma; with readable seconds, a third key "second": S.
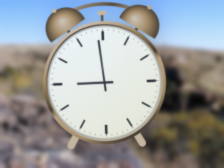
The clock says {"hour": 8, "minute": 59}
